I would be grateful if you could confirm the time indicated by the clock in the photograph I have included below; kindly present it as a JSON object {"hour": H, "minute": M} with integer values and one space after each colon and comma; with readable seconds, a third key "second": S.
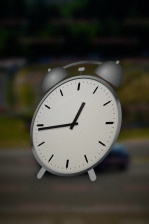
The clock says {"hour": 12, "minute": 44}
